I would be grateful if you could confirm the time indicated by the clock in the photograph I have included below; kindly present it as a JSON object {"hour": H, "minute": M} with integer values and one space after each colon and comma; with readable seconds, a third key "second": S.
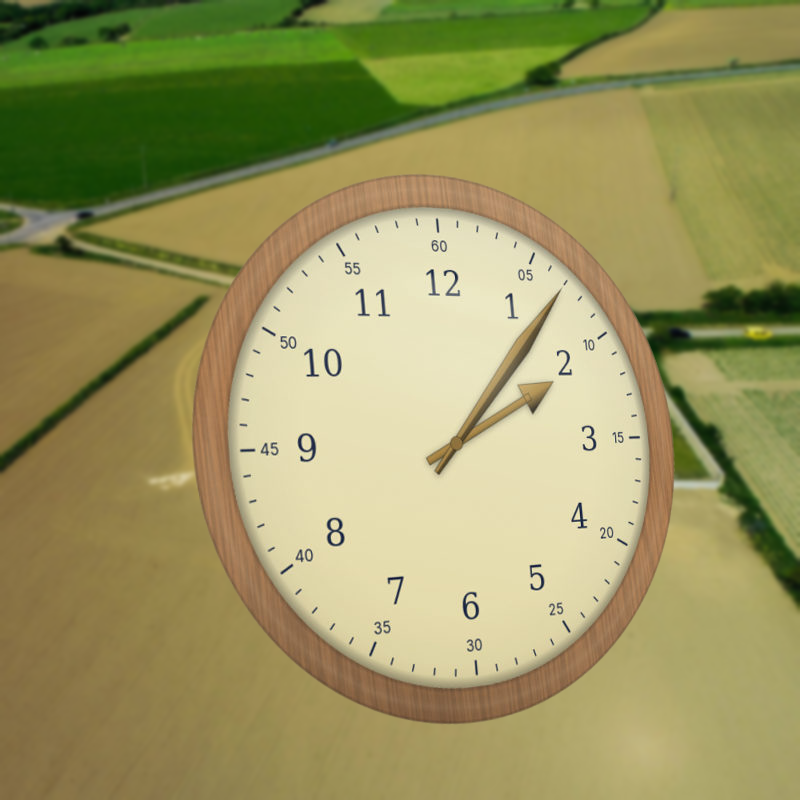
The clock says {"hour": 2, "minute": 7}
